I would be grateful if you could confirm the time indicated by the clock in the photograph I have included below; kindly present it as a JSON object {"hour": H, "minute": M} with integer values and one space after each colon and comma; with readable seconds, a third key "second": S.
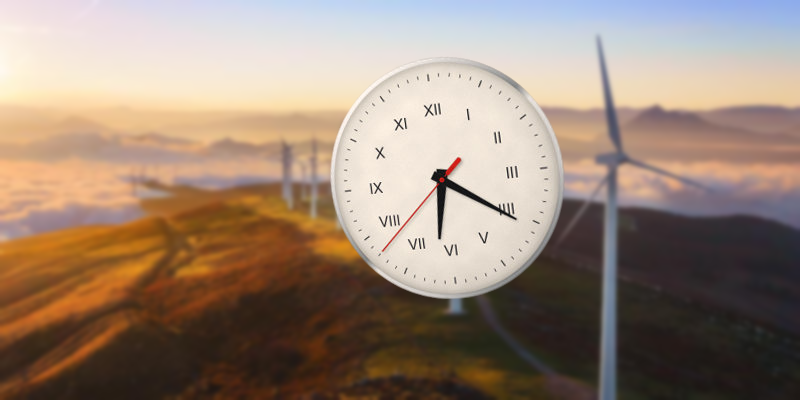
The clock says {"hour": 6, "minute": 20, "second": 38}
